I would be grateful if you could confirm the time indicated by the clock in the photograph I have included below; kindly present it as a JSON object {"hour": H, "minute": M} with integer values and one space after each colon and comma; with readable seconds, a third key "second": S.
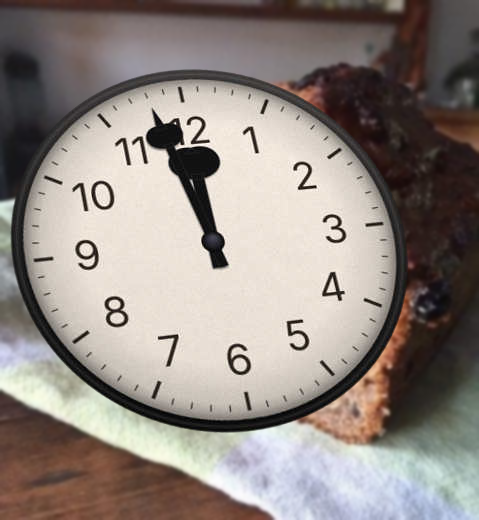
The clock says {"hour": 11, "minute": 58}
